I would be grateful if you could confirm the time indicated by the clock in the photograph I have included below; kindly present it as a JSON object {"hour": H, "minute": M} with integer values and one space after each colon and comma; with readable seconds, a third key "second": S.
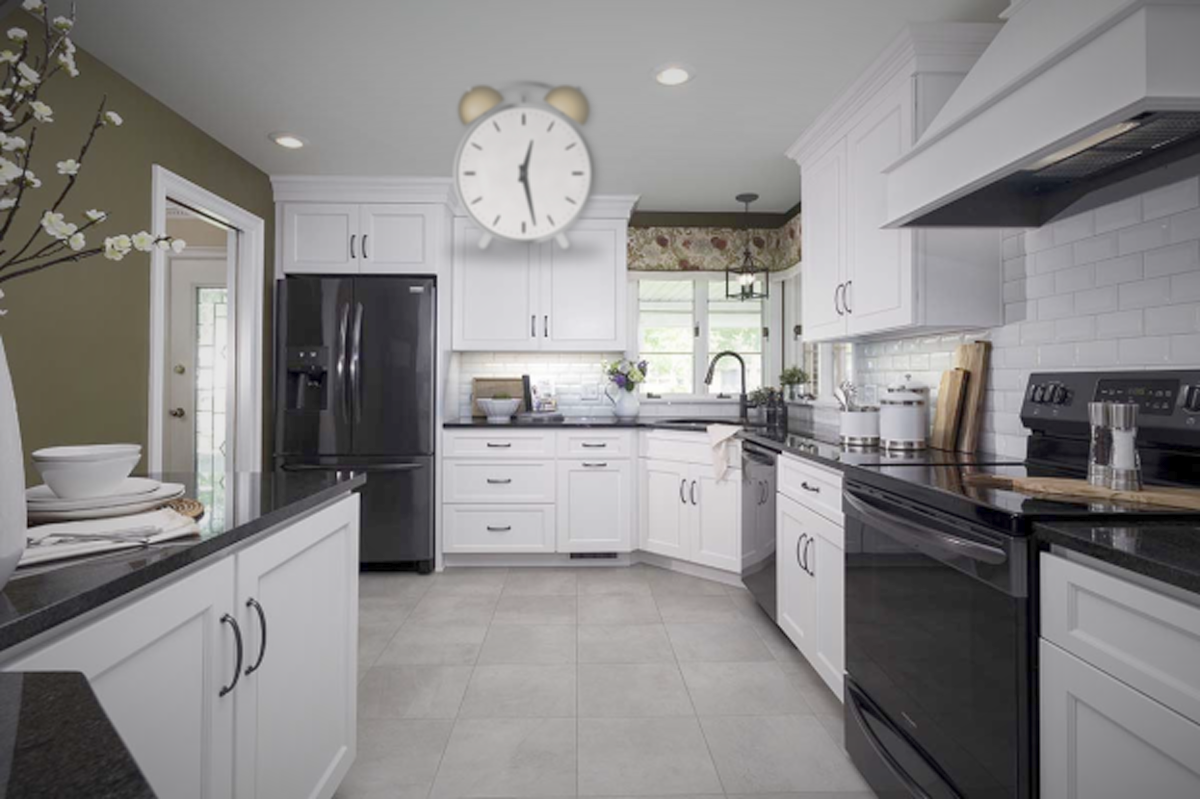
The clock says {"hour": 12, "minute": 28}
